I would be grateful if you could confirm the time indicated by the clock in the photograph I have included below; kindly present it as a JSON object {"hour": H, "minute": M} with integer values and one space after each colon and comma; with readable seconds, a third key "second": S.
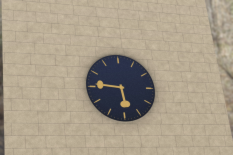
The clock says {"hour": 5, "minute": 46}
